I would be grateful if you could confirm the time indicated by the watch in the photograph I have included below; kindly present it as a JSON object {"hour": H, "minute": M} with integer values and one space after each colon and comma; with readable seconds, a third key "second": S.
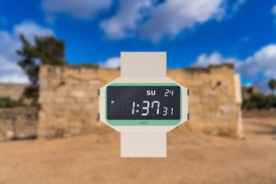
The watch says {"hour": 1, "minute": 37, "second": 31}
